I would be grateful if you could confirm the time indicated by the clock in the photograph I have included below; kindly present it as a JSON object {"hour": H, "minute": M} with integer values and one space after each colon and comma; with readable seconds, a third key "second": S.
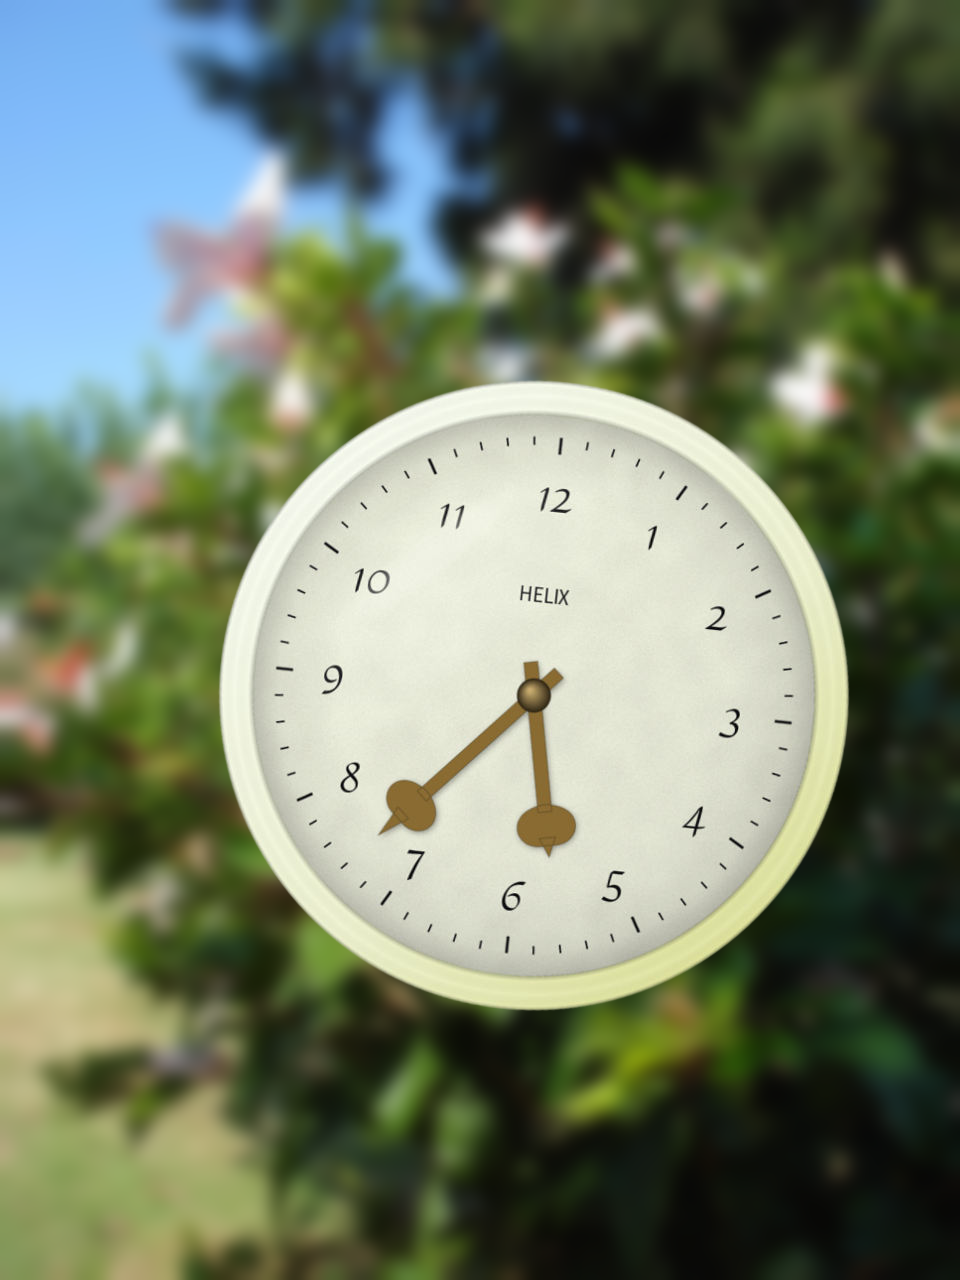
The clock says {"hour": 5, "minute": 37}
